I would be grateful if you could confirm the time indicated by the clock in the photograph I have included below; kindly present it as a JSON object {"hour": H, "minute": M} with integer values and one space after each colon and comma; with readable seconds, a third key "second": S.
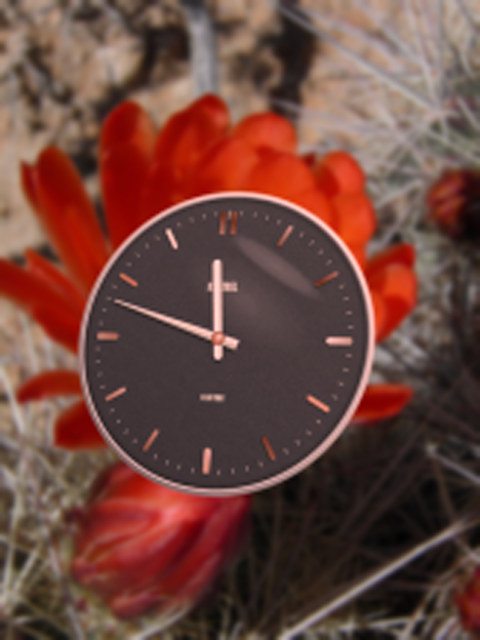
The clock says {"hour": 11, "minute": 48}
